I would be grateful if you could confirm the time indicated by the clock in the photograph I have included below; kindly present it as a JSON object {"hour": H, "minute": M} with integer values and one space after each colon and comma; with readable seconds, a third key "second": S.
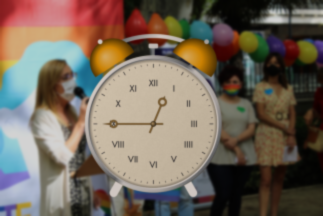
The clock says {"hour": 12, "minute": 45}
